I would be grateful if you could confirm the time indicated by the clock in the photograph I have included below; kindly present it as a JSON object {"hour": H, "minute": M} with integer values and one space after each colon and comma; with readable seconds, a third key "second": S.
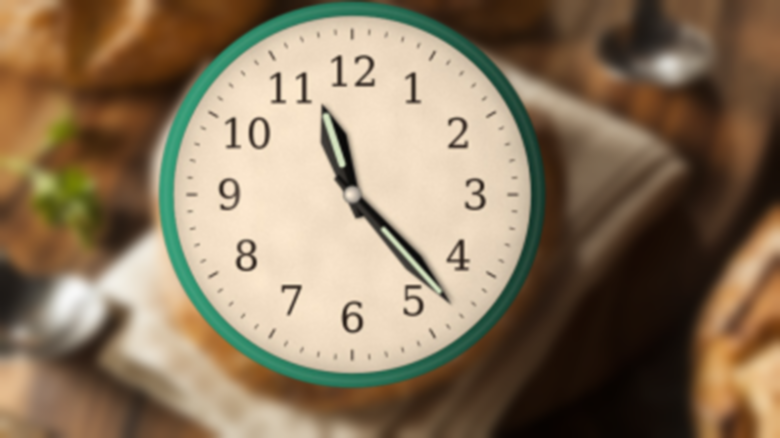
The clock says {"hour": 11, "minute": 23}
